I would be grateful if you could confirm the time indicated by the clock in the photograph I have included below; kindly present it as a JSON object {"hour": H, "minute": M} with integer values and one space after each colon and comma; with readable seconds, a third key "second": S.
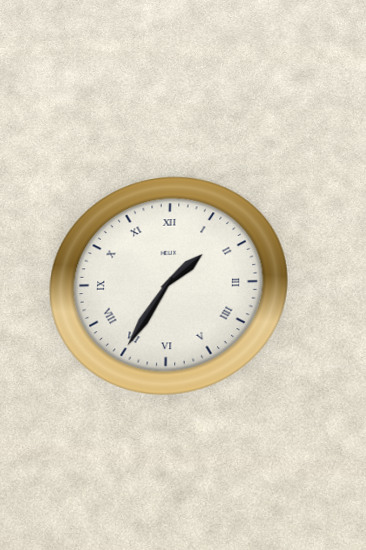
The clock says {"hour": 1, "minute": 35}
